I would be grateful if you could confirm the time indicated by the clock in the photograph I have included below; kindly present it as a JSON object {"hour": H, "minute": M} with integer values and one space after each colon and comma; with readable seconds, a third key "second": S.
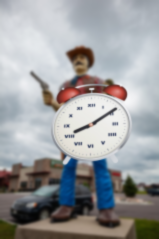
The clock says {"hour": 8, "minute": 9}
